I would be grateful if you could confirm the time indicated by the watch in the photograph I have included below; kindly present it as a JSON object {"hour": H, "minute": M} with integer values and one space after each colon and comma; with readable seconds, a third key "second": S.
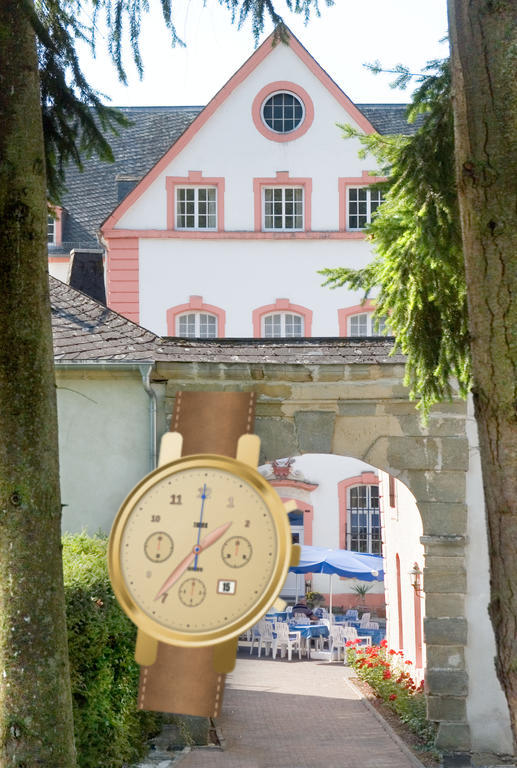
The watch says {"hour": 1, "minute": 36}
